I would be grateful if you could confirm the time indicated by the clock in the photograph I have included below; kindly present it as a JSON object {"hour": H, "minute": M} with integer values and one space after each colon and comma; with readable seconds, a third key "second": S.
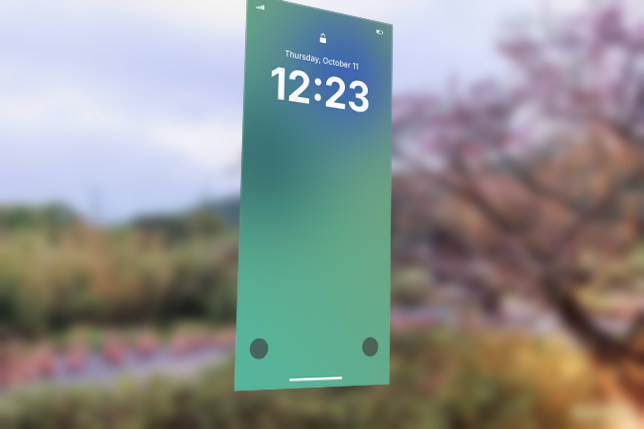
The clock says {"hour": 12, "minute": 23}
